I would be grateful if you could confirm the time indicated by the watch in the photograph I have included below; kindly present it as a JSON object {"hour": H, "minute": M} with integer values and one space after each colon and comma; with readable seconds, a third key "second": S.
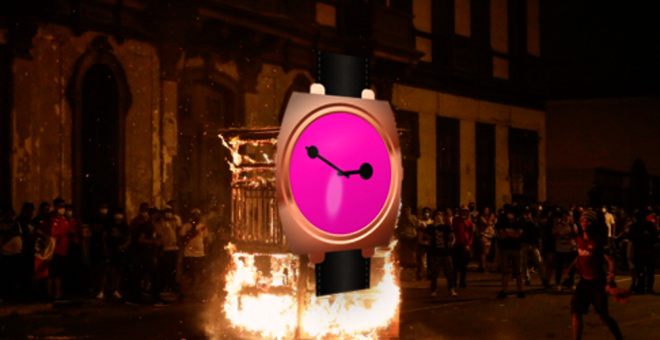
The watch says {"hour": 2, "minute": 50}
